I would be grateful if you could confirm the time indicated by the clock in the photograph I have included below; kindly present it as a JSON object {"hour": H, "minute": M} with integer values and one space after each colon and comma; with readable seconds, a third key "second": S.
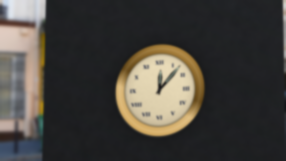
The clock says {"hour": 12, "minute": 7}
